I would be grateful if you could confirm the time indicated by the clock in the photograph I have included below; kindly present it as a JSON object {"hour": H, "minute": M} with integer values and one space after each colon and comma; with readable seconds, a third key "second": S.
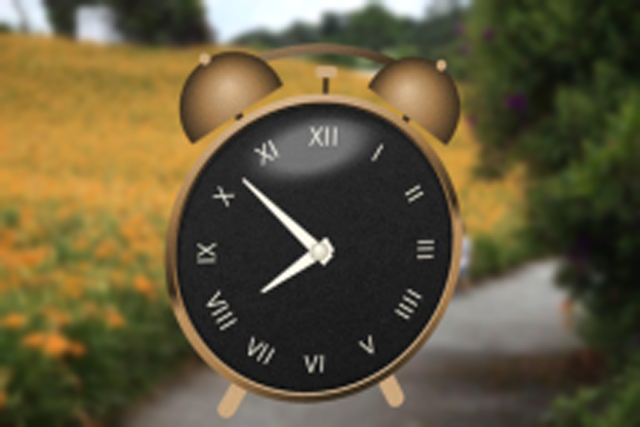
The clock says {"hour": 7, "minute": 52}
